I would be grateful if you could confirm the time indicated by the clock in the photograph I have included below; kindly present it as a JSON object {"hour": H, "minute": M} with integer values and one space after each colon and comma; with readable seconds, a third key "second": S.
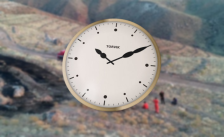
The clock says {"hour": 10, "minute": 10}
